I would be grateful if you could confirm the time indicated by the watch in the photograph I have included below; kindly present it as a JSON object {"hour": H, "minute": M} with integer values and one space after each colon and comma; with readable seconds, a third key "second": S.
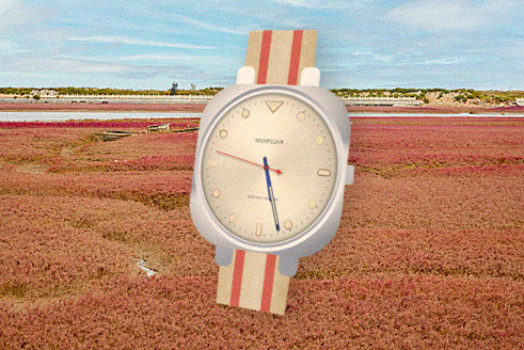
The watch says {"hour": 5, "minute": 26, "second": 47}
